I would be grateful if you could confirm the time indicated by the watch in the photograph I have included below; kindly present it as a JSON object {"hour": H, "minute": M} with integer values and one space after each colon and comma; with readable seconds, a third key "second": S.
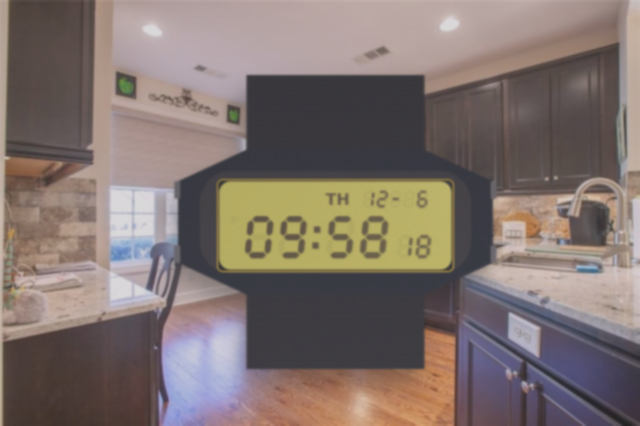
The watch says {"hour": 9, "minute": 58, "second": 18}
